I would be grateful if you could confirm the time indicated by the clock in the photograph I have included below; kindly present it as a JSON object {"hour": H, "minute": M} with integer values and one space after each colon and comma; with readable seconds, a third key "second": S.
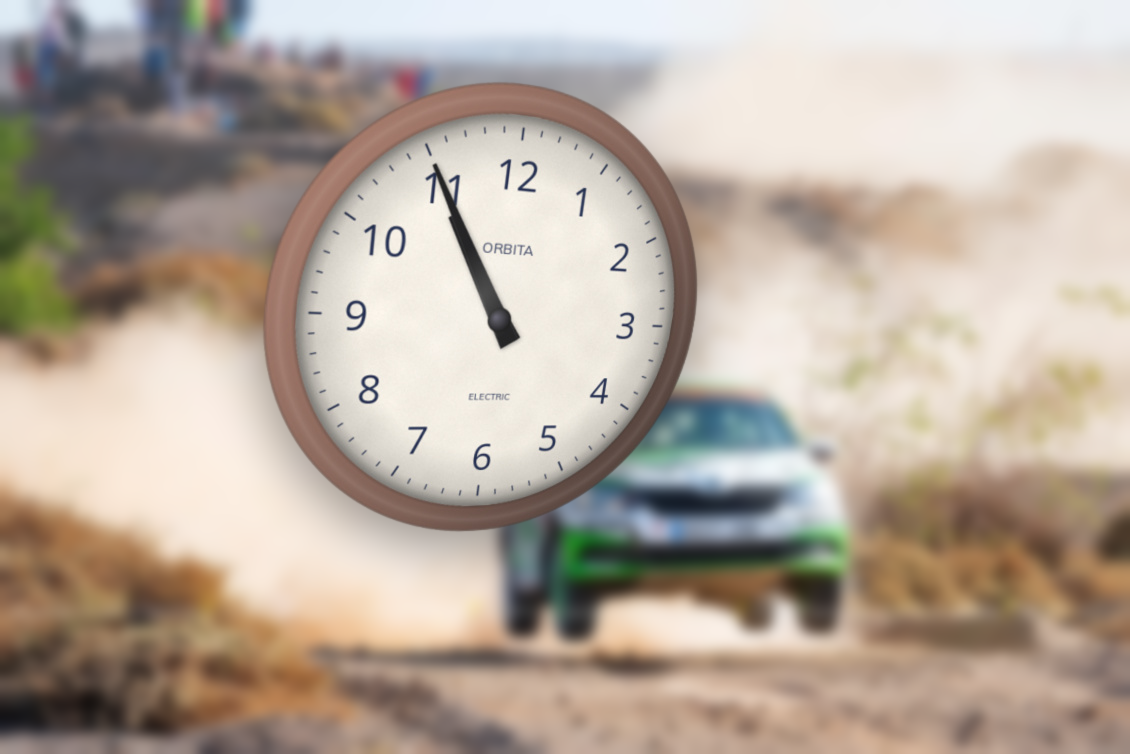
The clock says {"hour": 10, "minute": 55}
